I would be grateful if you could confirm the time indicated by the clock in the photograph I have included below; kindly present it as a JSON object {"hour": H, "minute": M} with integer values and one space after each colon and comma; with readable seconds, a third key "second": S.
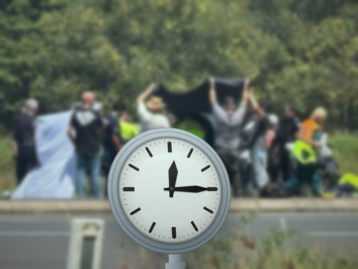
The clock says {"hour": 12, "minute": 15}
